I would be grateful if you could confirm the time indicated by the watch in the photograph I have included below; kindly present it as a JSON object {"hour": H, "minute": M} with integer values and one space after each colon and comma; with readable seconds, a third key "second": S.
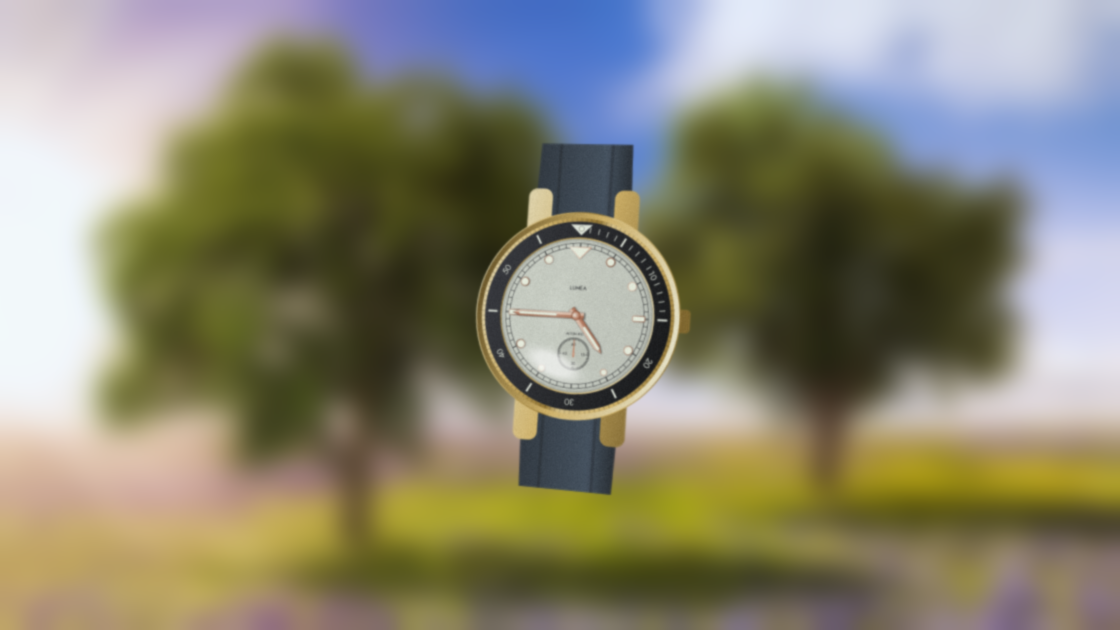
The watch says {"hour": 4, "minute": 45}
